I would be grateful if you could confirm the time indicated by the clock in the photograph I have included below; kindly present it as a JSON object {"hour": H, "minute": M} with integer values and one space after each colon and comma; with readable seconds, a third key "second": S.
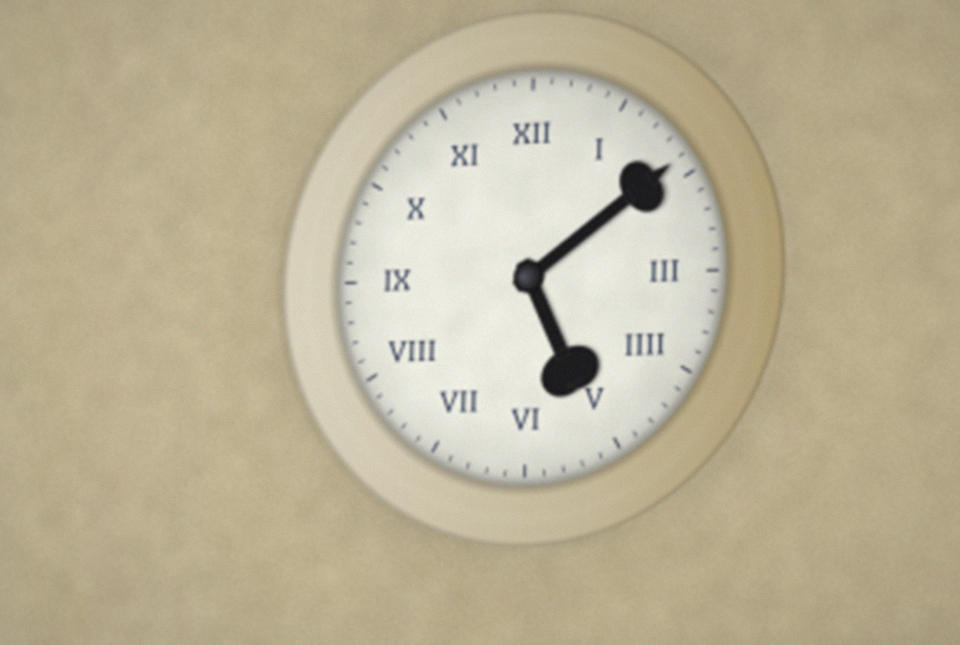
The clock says {"hour": 5, "minute": 9}
